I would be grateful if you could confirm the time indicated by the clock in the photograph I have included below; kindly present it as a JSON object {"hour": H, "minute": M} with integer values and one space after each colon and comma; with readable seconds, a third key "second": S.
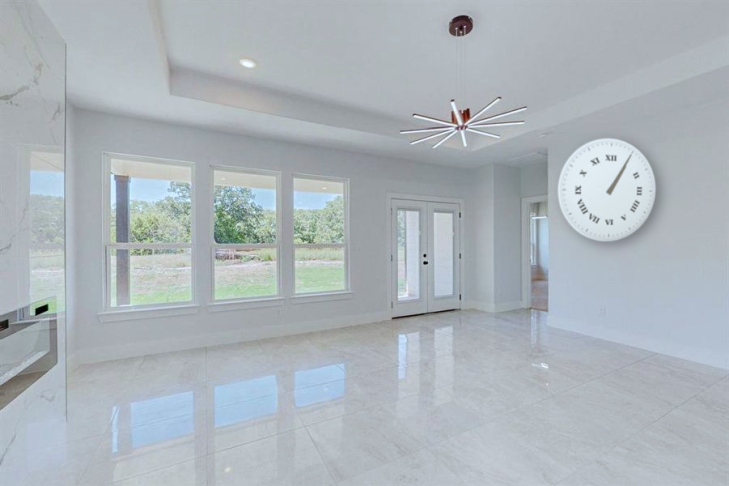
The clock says {"hour": 1, "minute": 5}
